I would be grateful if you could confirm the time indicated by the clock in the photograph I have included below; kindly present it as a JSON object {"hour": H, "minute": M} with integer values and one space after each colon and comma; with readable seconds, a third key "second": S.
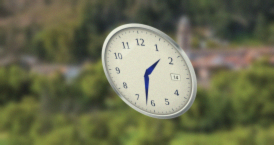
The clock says {"hour": 1, "minute": 32}
